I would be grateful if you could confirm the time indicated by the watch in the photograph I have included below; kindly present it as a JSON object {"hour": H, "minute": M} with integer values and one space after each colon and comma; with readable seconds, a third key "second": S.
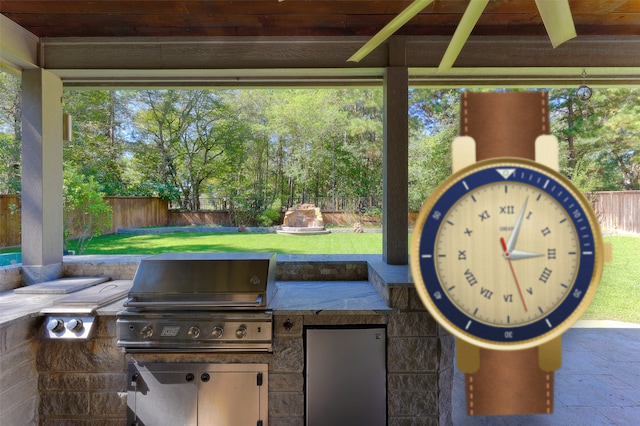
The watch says {"hour": 3, "minute": 3, "second": 27}
